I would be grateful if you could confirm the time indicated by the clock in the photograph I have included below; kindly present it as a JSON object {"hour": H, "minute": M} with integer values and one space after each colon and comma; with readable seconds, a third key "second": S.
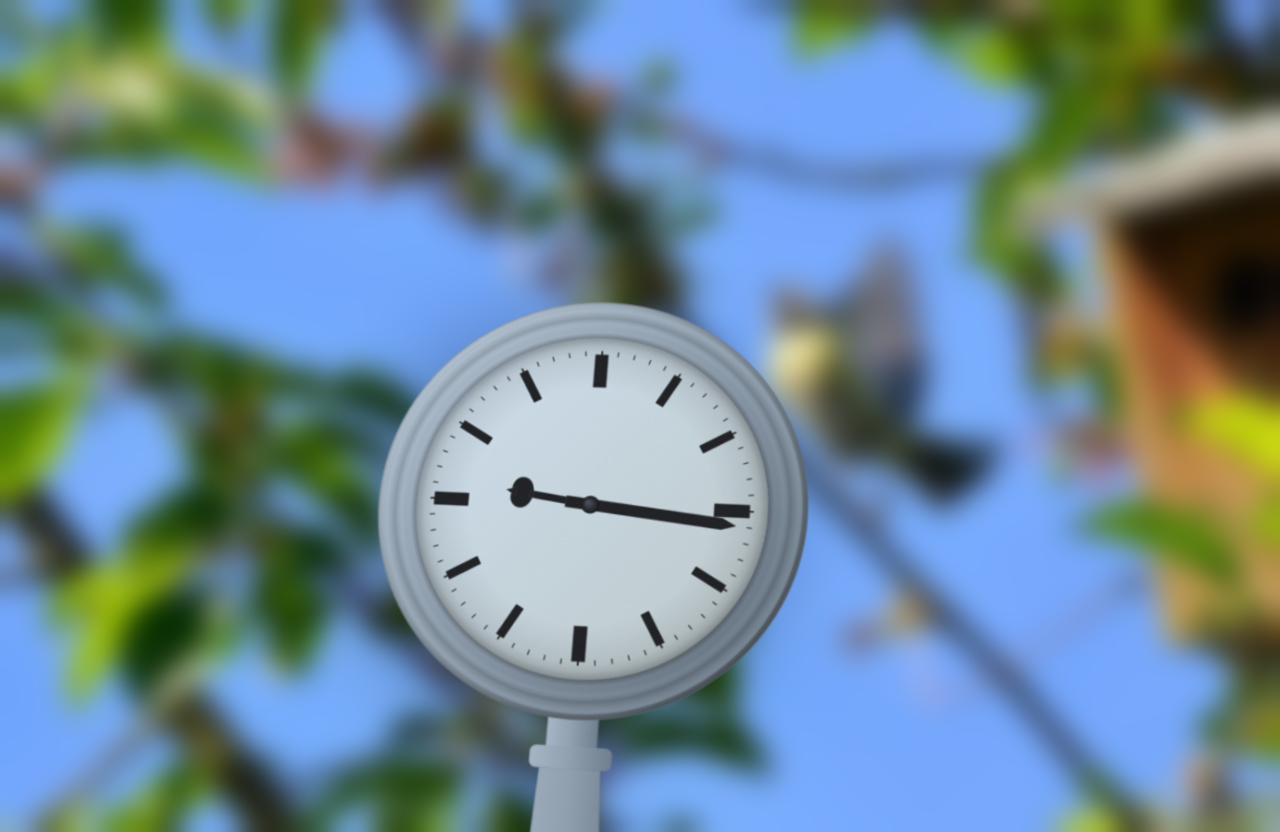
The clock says {"hour": 9, "minute": 16}
